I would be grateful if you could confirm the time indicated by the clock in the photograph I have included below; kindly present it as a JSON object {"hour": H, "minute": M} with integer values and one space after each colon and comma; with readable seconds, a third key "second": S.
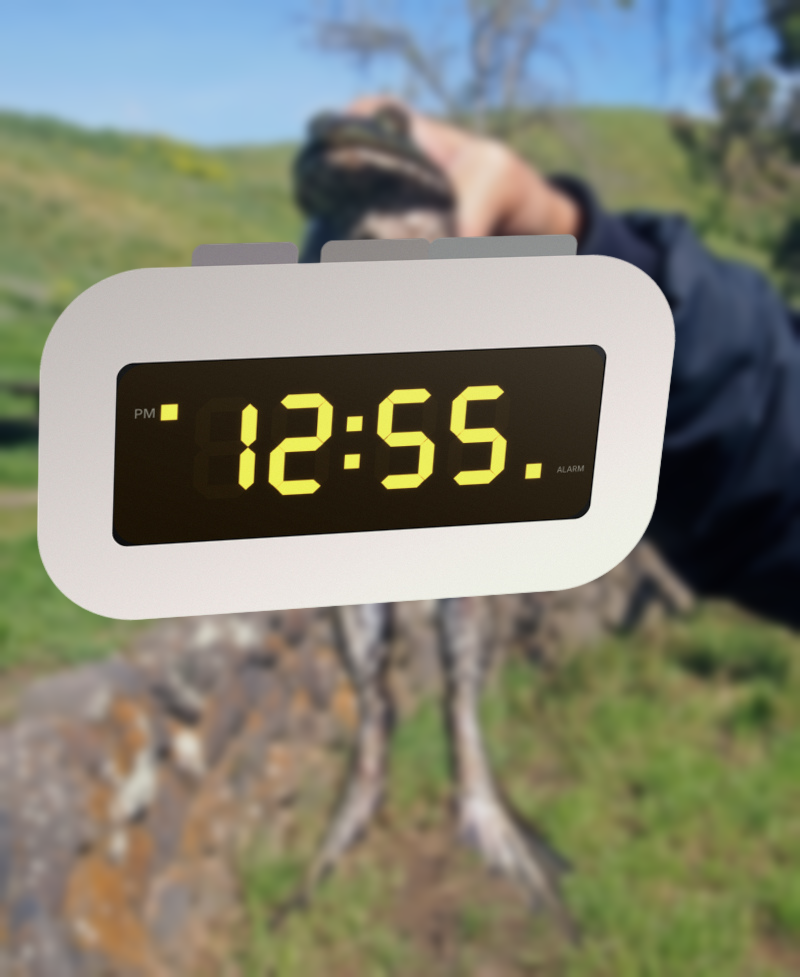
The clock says {"hour": 12, "minute": 55}
